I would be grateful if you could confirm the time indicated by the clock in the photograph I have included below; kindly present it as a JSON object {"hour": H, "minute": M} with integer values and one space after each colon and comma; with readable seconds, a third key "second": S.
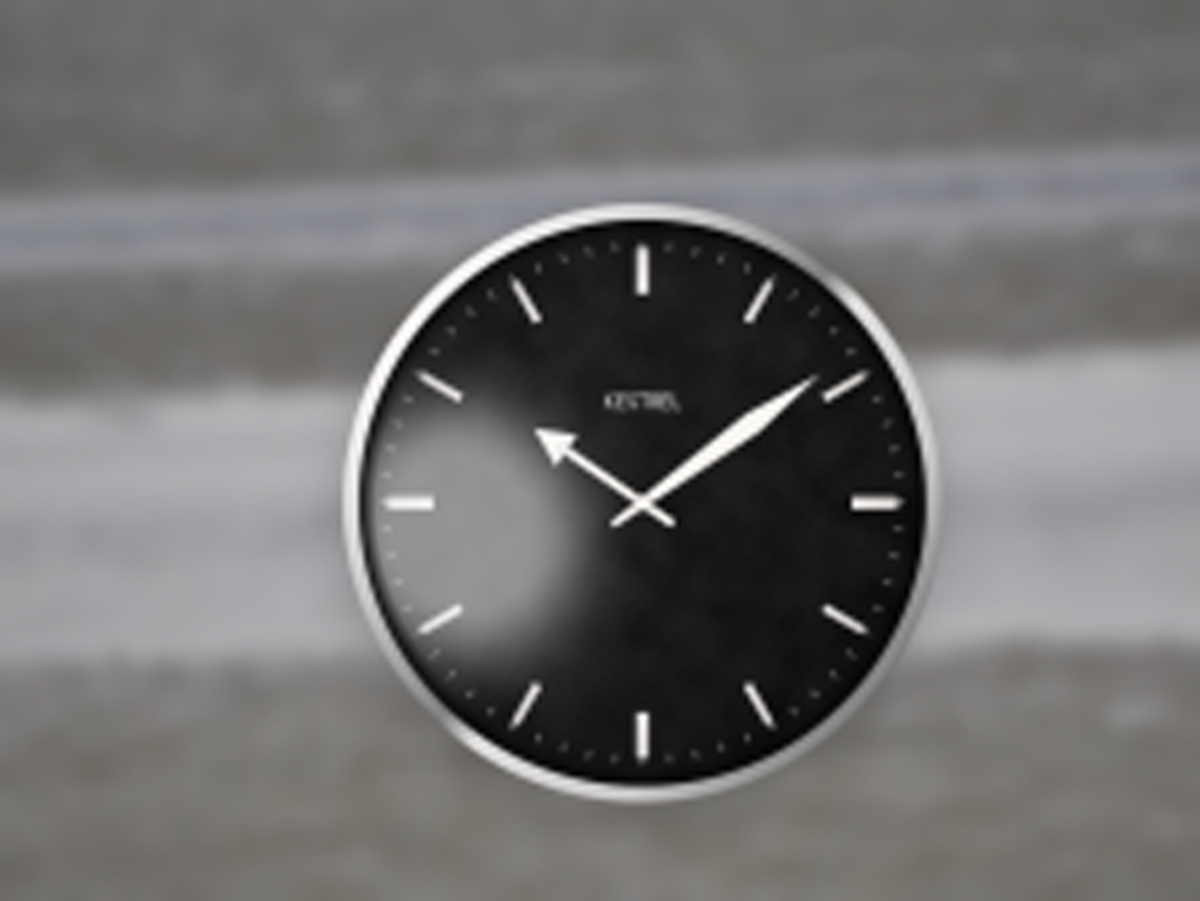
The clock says {"hour": 10, "minute": 9}
